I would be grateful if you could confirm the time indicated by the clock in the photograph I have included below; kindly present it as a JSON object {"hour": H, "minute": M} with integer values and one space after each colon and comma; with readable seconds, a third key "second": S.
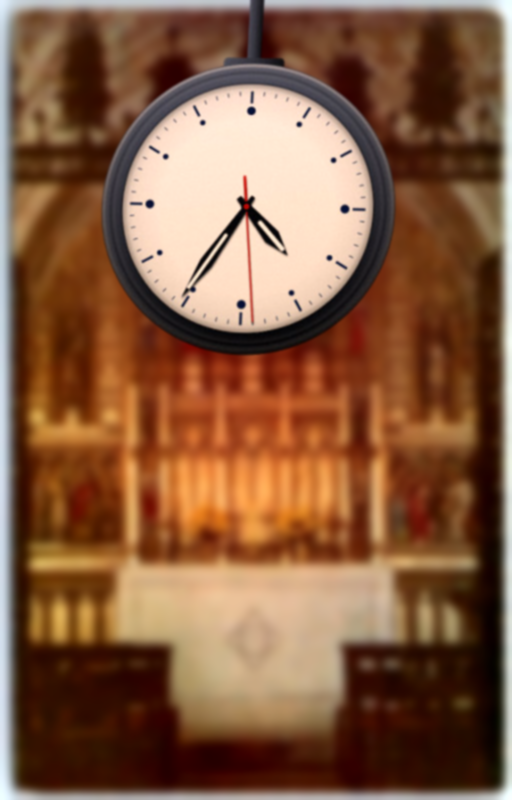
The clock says {"hour": 4, "minute": 35, "second": 29}
